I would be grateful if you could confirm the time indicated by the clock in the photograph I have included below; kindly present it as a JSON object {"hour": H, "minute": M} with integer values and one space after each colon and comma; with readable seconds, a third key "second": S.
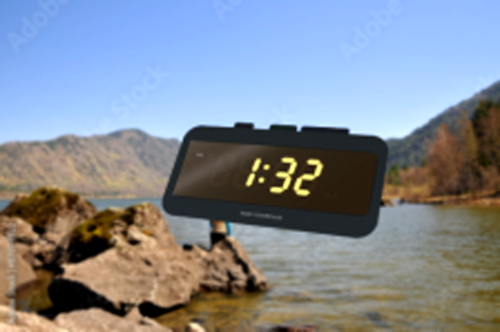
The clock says {"hour": 1, "minute": 32}
